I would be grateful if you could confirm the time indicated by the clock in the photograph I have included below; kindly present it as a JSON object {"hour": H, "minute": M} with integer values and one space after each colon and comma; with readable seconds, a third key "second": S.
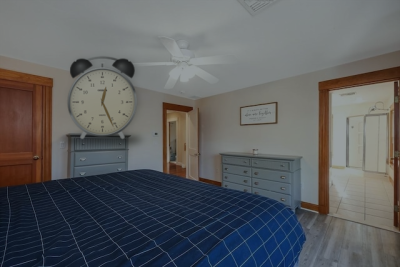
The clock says {"hour": 12, "minute": 26}
